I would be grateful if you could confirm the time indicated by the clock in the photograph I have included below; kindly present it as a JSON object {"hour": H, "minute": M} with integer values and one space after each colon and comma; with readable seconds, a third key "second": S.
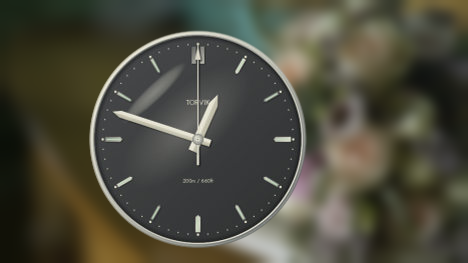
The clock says {"hour": 12, "minute": 48, "second": 0}
